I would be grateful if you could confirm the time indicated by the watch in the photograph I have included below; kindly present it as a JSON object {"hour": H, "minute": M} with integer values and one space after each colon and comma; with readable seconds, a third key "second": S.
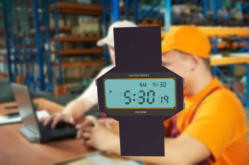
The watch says {"hour": 5, "minute": 30, "second": 19}
